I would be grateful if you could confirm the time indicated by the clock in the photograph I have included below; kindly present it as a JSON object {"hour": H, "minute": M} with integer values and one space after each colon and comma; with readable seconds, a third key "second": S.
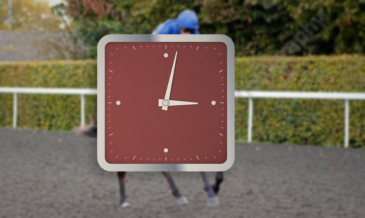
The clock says {"hour": 3, "minute": 2}
